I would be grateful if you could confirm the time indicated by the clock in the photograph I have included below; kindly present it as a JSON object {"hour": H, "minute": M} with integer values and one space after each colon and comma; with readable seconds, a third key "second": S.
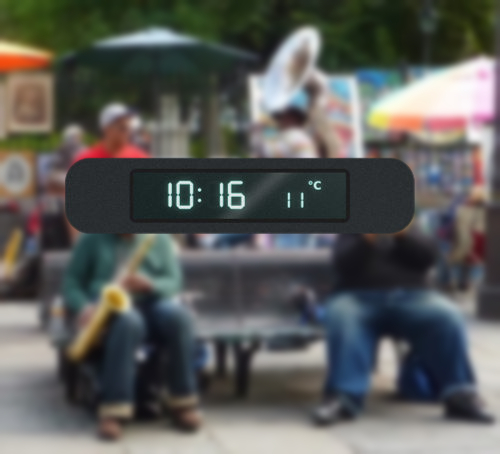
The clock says {"hour": 10, "minute": 16}
